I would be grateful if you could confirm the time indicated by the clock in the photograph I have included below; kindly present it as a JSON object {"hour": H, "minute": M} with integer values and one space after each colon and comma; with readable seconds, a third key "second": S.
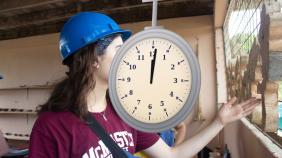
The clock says {"hour": 12, "minute": 1}
